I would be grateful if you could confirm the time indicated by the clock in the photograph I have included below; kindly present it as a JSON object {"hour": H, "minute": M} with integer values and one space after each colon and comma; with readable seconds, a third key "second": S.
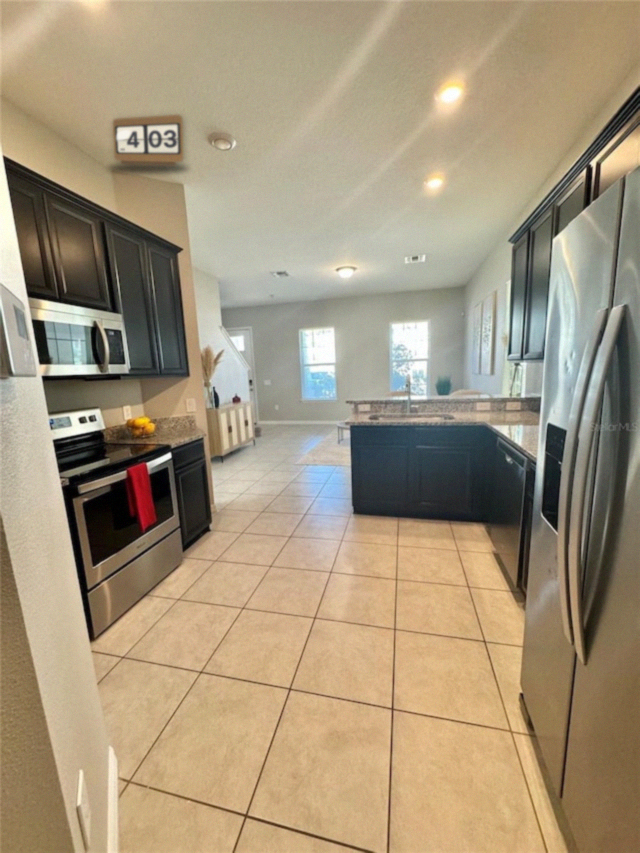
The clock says {"hour": 4, "minute": 3}
